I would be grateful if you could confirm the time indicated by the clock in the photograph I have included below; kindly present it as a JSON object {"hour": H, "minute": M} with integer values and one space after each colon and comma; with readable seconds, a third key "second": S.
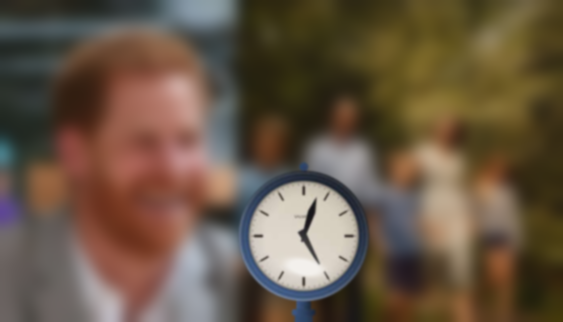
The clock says {"hour": 5, "minute": 3}
